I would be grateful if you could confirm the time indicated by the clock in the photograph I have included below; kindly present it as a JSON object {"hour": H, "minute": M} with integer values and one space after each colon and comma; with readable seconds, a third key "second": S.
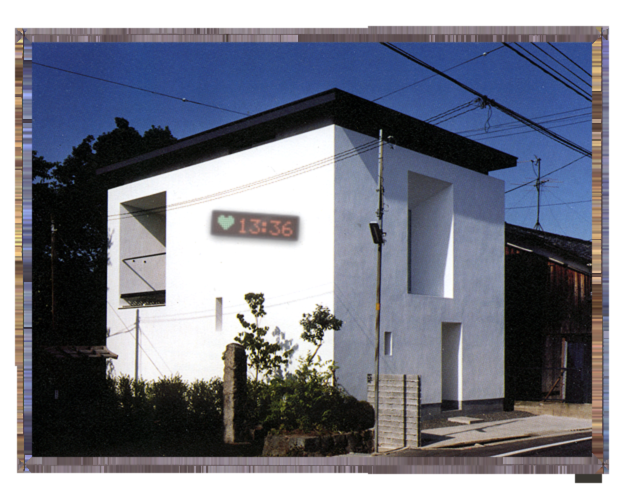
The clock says {"hour": 13, "minute": 36}
